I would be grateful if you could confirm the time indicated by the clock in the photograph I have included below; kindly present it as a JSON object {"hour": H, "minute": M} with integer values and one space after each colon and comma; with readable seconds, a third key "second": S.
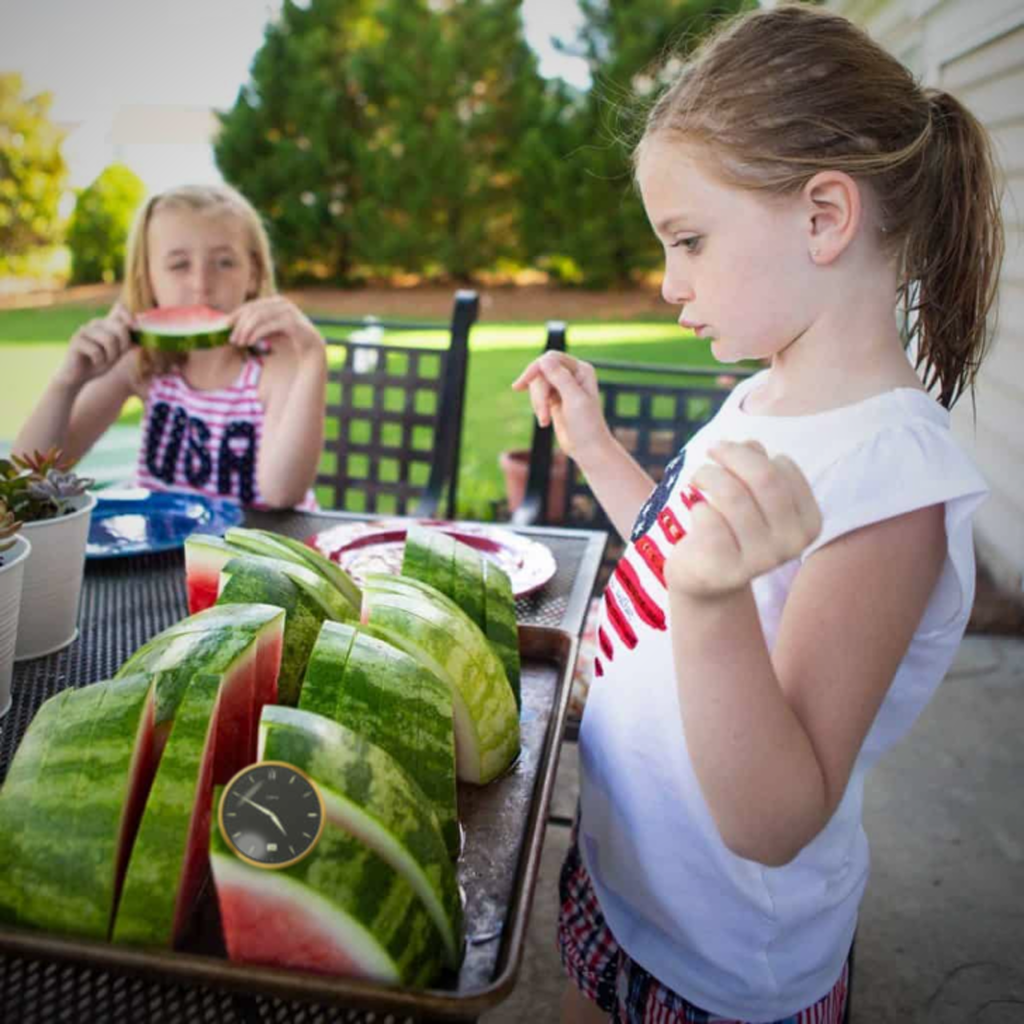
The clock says {"hour": 4, "minute": 50}
